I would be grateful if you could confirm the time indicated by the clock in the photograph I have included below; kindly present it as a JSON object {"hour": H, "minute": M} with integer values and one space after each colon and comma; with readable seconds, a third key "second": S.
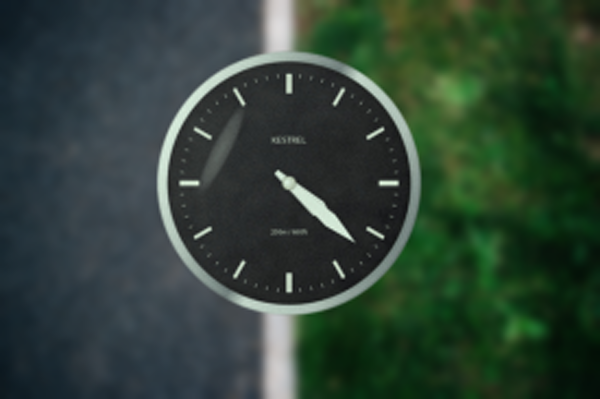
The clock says {"hour": 4, "minute": 22}
